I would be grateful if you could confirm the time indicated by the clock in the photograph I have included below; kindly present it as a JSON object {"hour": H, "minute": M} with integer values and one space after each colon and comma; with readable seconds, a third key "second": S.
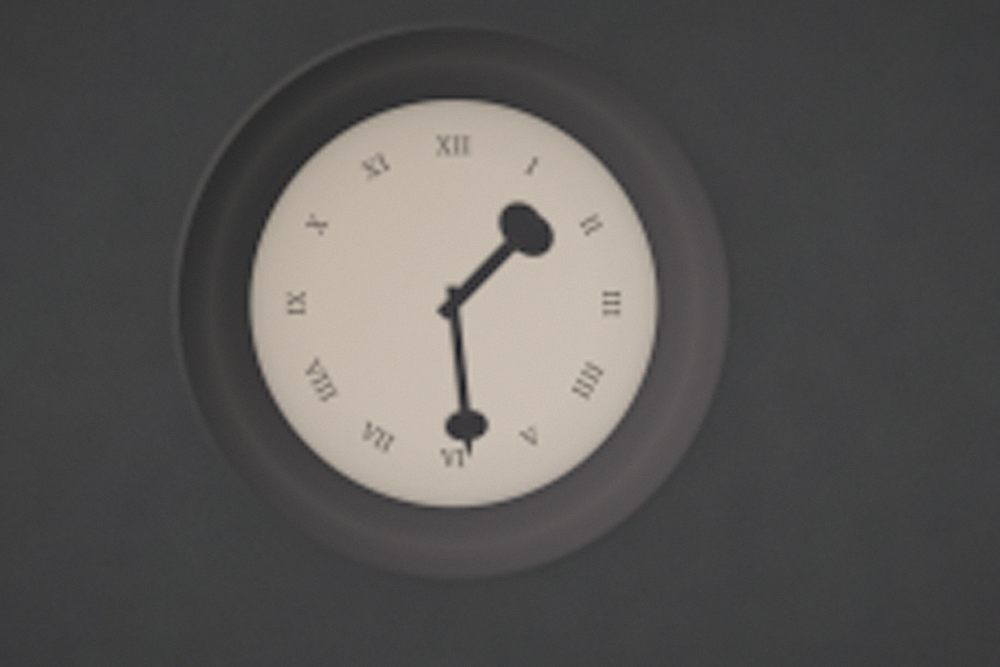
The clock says {"hour": 1, "minute": 29}
